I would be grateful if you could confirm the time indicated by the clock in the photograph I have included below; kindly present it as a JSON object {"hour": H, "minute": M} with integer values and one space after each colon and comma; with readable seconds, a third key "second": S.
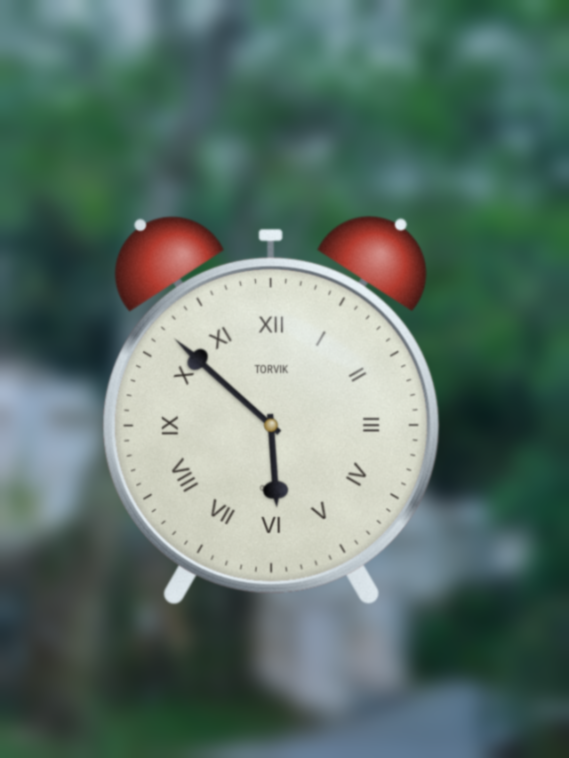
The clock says {"hour": 5, "minute": 52}
